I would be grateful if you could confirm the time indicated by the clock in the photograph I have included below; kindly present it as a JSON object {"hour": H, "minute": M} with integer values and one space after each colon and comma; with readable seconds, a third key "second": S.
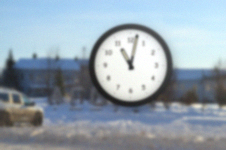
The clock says {"hour": 11, "minute": 2}
